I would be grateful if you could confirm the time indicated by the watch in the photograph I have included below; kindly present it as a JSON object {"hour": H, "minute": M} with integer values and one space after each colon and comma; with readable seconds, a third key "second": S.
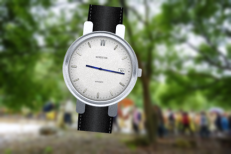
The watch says {"hour": 9, "minute": 16}
